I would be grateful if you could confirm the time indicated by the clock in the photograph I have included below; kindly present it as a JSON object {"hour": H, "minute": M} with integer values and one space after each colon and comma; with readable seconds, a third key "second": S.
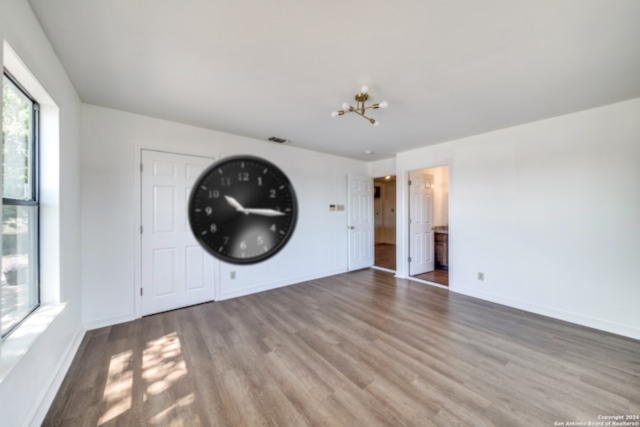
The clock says {"hour": 10, "minute": 16}
